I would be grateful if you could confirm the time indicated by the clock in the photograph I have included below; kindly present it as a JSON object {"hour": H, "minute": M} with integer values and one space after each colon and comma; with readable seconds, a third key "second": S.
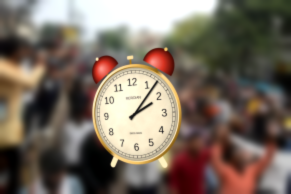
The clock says {"hour": 2, "minute": 7}
